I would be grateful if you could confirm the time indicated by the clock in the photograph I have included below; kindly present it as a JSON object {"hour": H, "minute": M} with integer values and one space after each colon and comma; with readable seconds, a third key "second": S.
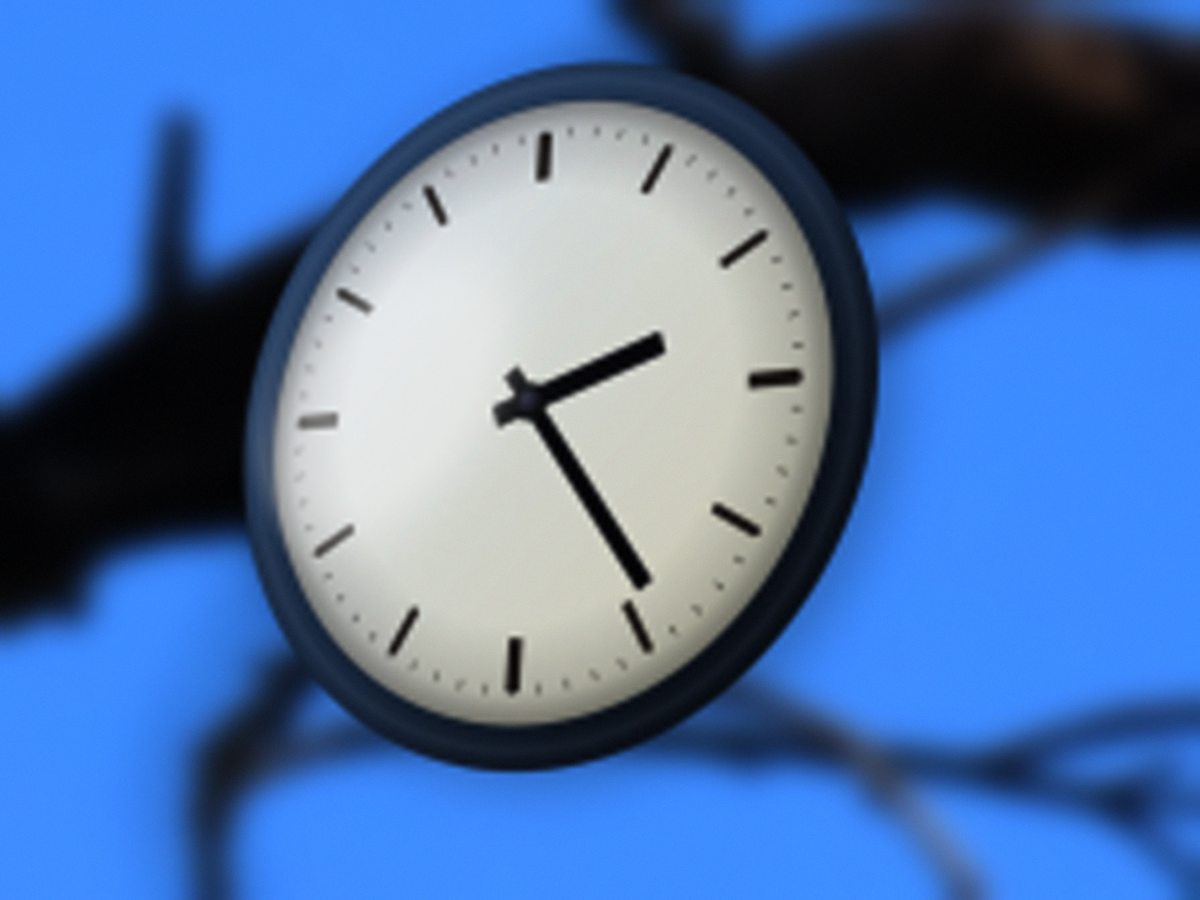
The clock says {"hour": 2, "minute": 24}
